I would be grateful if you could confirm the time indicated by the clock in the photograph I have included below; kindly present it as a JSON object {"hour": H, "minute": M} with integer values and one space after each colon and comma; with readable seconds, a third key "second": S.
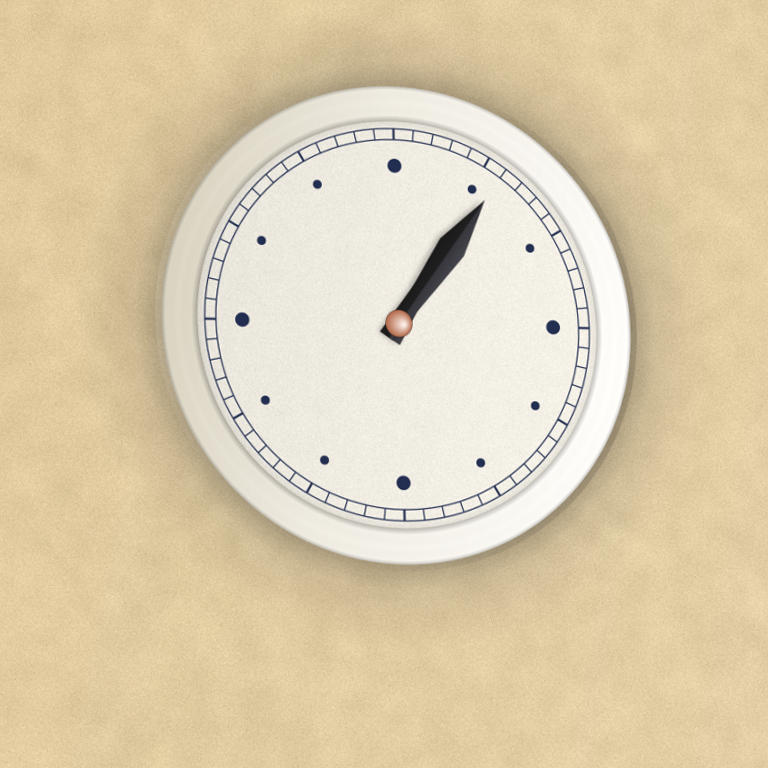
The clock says {"hour": 1, "minute": 6}
